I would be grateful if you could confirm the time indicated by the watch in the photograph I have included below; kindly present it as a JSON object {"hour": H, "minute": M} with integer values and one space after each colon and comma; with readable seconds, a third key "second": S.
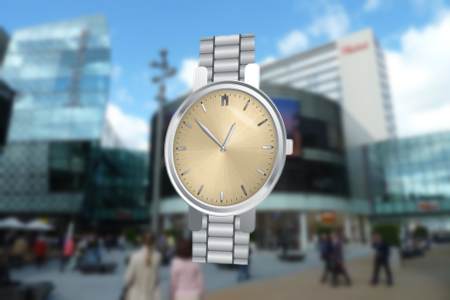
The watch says {"hour": 12, "minute": 52}
